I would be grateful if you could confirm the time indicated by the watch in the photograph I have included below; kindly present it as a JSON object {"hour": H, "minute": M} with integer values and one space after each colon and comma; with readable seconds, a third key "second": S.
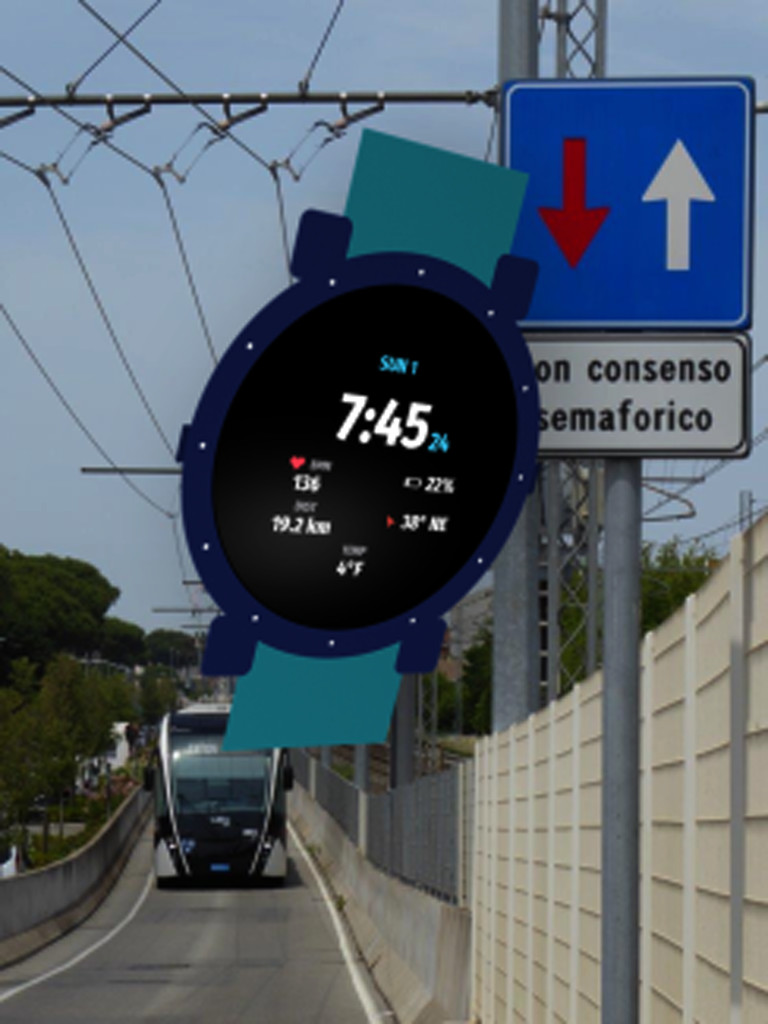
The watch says {"hour": 7, "minute": 45, "second": 24}
